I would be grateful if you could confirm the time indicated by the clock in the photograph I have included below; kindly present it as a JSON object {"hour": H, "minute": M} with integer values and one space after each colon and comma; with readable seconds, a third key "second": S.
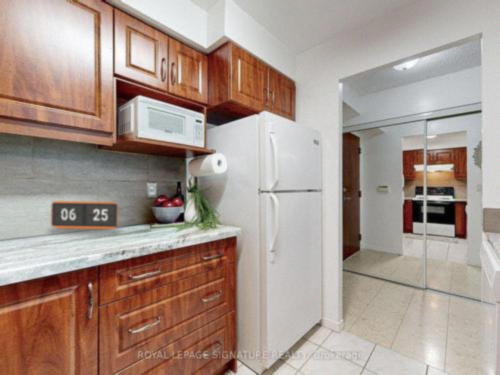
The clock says {"hour": 6, "minute": 25}
